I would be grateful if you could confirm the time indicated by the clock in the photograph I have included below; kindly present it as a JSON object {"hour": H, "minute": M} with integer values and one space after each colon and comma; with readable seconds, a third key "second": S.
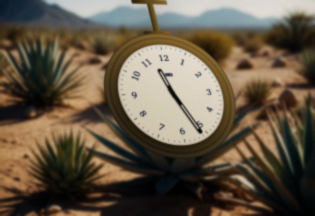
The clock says {"hour": 11, "minute": 26}
